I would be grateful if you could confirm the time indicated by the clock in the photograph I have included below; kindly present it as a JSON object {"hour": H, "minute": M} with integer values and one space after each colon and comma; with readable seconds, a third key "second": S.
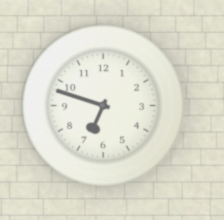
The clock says {"hour": 6, "minute": 48}
